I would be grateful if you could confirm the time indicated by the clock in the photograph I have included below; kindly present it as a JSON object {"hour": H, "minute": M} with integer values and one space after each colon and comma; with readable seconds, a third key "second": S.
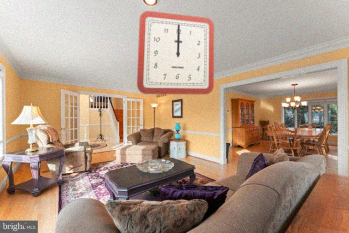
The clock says {"hour": 12, "minute": 0}
